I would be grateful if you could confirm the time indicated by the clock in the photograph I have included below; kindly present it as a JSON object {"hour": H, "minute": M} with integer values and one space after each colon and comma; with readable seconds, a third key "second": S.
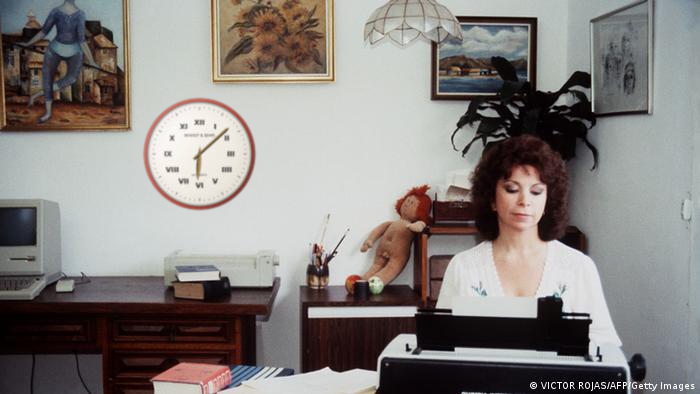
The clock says {"hour": 6, "minute": 8}
